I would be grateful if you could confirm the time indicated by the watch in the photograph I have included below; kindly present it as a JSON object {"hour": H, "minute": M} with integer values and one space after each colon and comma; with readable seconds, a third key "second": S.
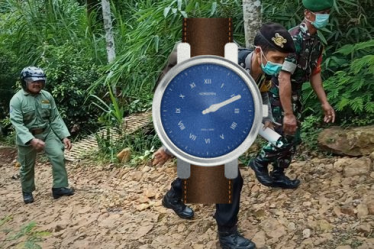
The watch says {"hour": 2, "minute": 11}
